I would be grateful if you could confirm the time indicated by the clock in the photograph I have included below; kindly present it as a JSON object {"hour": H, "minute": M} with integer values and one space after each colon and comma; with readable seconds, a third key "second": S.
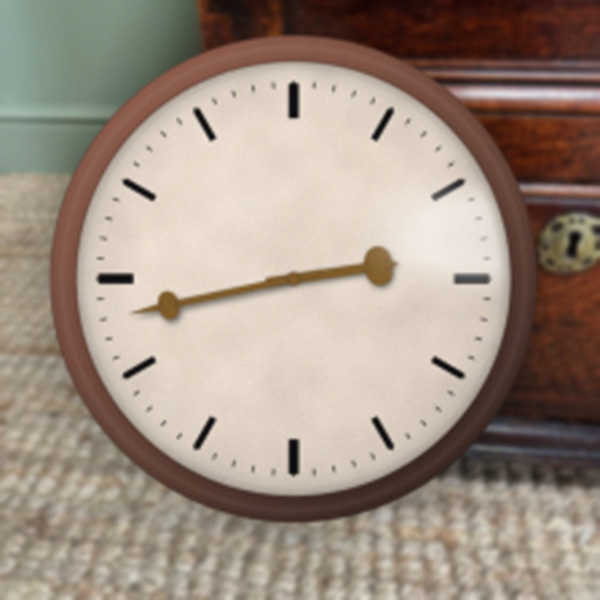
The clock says {"hour": 2, "minute": 43}
